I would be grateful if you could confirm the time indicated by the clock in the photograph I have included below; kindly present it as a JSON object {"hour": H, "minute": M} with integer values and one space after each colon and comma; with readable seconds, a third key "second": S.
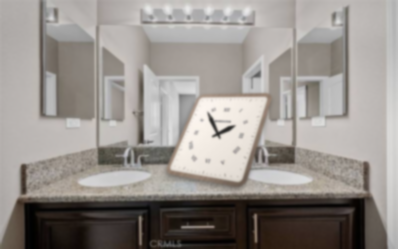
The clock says {"hour": 1, "minute": 53}
